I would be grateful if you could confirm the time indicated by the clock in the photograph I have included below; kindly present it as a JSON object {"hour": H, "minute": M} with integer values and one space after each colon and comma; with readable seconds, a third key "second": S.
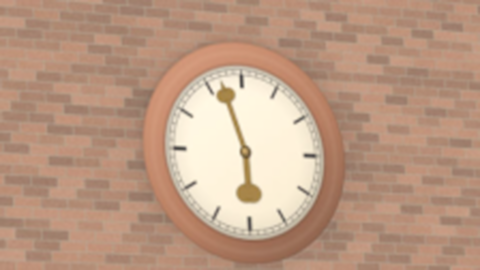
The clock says {"hour": 5, "minute": 57}
